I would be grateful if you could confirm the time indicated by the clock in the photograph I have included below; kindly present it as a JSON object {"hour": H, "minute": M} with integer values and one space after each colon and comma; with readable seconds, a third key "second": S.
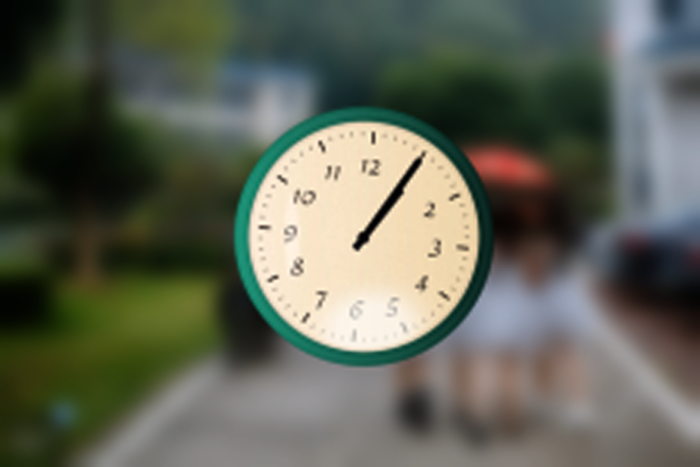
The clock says {"hour": 1, "minute": 5}
